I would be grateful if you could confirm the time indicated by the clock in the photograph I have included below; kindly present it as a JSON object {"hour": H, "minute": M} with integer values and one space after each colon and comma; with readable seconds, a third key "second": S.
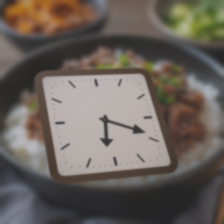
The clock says {"hour": 6, "minute": 19}
